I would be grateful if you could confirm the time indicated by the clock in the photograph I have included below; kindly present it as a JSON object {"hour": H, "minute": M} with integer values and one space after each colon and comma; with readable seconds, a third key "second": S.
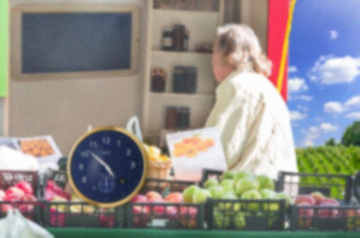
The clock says {"hour": 4, "minute": 52}
